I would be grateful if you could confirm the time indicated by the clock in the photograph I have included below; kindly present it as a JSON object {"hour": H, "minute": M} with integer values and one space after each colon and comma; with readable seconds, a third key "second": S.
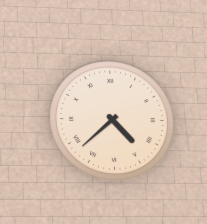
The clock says {"hour": 4, "minute": 38}
